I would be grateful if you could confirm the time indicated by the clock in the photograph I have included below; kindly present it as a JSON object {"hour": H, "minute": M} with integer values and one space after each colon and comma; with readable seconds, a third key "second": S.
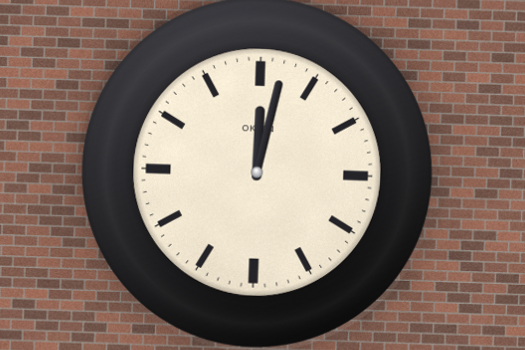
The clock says {"hour": 12, "minute": 2}
